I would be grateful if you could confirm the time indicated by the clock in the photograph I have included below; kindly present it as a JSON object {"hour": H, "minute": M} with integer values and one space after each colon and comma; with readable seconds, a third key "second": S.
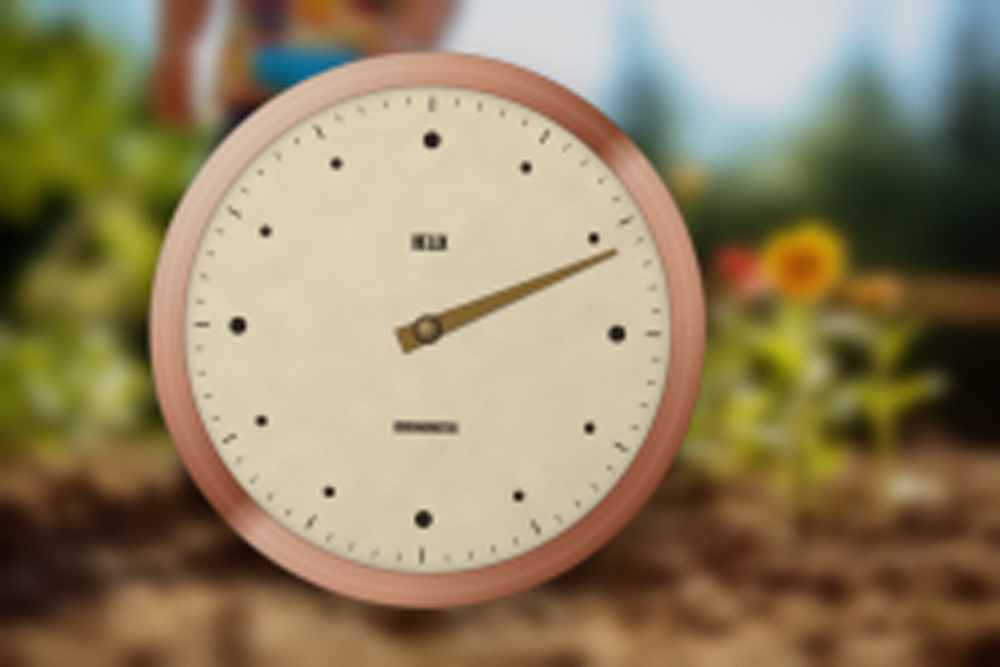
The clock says {"hour": 2, "minute": 11}
